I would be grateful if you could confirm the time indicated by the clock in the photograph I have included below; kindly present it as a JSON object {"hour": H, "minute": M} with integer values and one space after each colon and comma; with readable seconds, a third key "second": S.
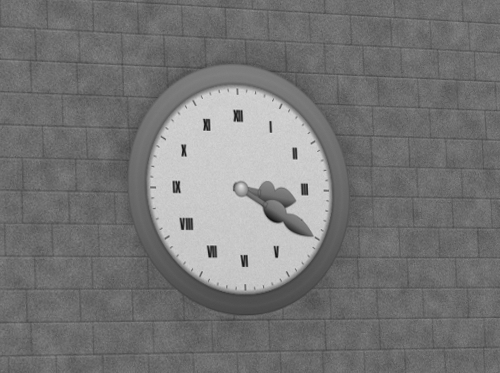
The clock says {"hour": 3, "minute": 20}
